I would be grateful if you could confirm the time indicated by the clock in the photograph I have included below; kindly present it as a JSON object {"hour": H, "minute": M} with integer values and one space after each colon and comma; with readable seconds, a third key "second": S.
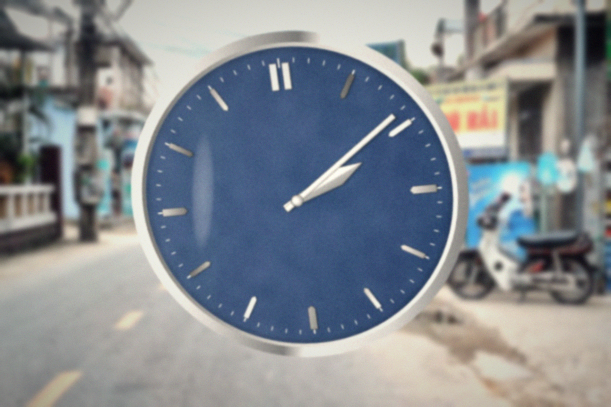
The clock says {"hour": 2, "minute": 9}
